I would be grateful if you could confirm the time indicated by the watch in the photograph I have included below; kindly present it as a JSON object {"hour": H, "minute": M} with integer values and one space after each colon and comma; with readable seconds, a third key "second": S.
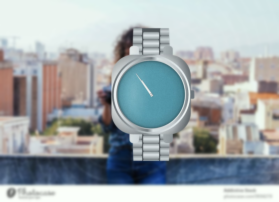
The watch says {"hour": 10, "minute": 54}
